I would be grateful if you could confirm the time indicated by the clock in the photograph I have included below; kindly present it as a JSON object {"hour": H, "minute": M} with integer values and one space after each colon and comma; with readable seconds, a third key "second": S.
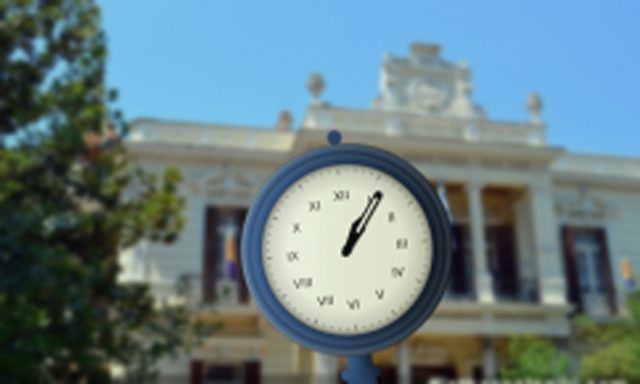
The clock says {"hour": 1, "minute": 6}
